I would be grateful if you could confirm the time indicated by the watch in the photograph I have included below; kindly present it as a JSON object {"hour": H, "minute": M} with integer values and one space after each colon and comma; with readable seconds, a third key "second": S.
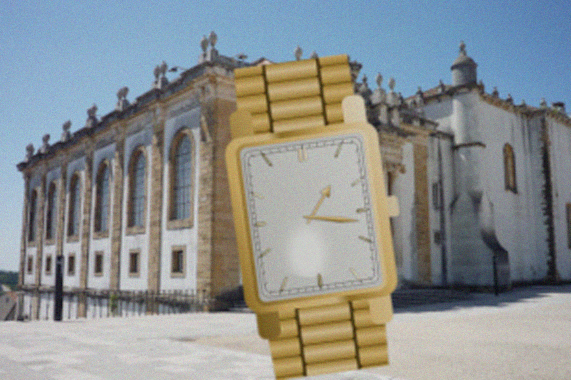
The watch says {"hour": 1, "minute": 17}
